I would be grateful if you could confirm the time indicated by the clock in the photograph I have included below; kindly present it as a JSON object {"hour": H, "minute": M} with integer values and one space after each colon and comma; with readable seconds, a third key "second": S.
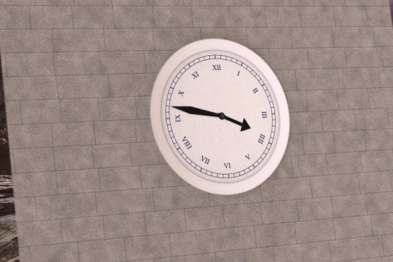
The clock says {"hour": 3, "minute": 47}
